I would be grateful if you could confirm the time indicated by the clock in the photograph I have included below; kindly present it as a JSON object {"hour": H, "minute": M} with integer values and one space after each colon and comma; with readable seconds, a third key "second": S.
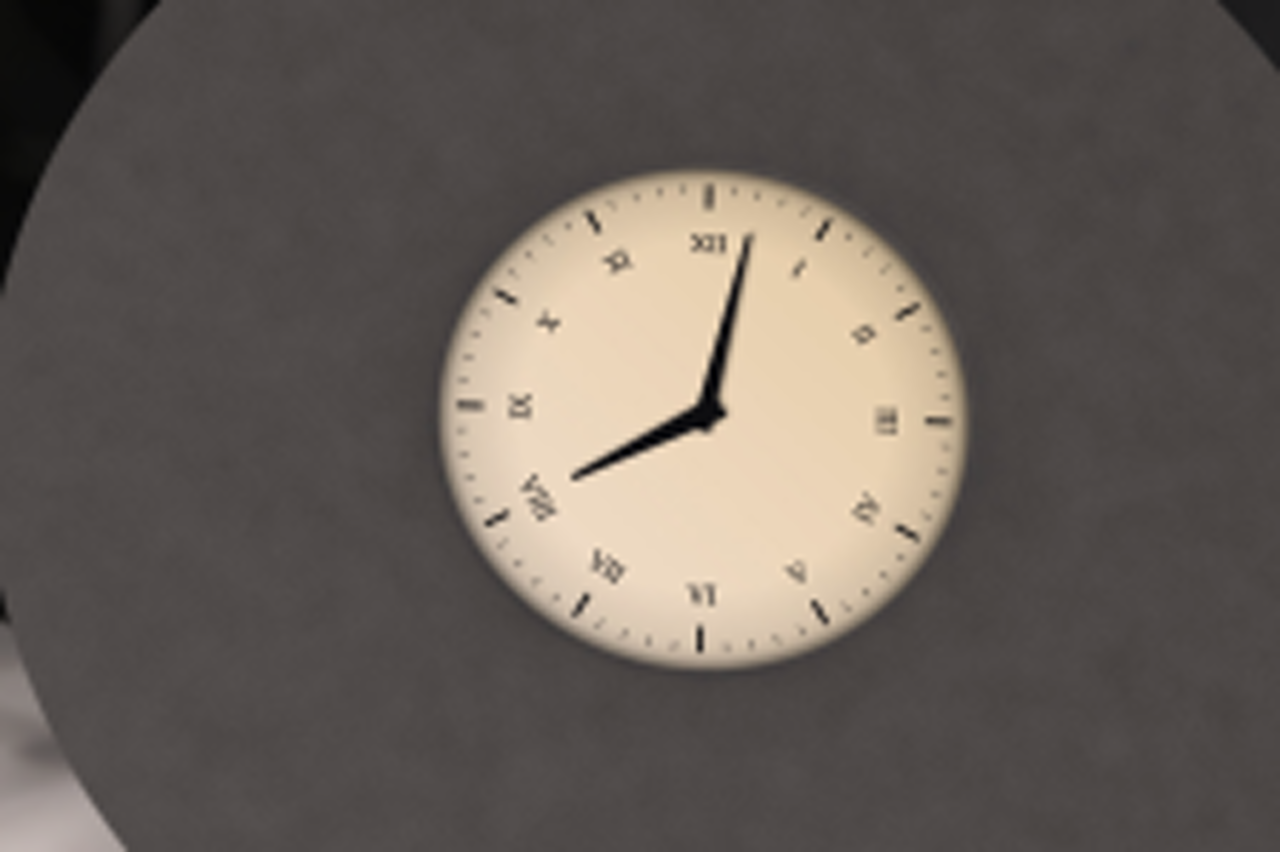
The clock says {"hour": 8, "minute": 2}
